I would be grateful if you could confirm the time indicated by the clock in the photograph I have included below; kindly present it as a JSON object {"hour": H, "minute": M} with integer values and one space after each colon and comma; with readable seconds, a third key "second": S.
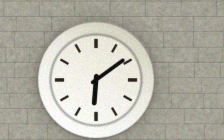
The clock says {"hour": 6, "minute": 9}
